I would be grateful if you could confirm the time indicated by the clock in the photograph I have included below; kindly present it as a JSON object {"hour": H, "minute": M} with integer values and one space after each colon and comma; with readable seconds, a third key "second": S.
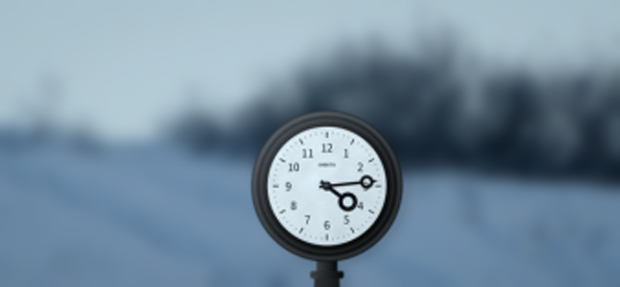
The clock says {"hour": 4, "minute": 14}
